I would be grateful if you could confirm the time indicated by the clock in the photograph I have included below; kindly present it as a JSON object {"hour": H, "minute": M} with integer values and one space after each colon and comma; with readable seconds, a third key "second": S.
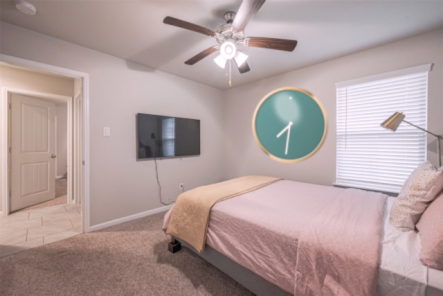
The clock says {"hour": 7, "minute": 31}
